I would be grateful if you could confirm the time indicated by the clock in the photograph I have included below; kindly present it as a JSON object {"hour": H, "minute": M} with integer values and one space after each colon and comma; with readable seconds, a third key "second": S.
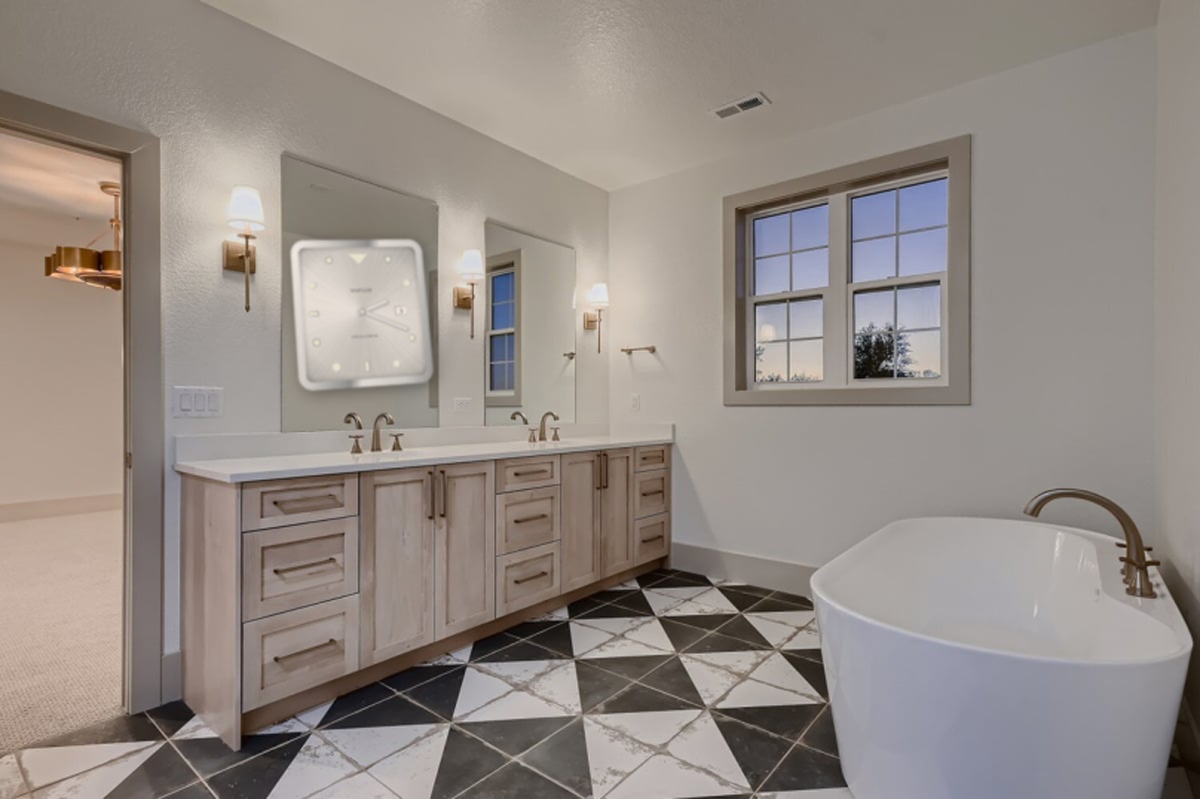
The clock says {"hour": 2, "minute": 19}
